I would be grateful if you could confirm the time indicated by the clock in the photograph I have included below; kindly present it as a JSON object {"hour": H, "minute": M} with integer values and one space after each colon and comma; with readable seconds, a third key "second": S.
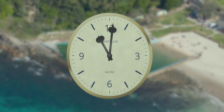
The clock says {"hour": 11, "minute": 1}
